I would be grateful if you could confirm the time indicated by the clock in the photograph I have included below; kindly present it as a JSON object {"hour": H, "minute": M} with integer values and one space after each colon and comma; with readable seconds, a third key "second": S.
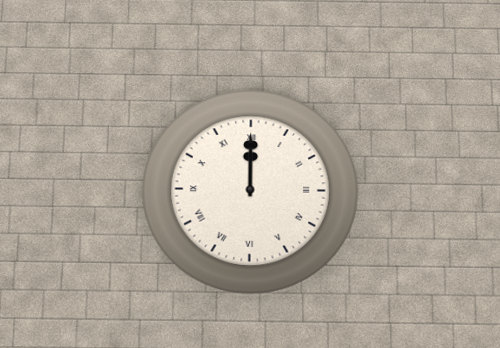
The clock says {"hour": 12, "minute": 0}
